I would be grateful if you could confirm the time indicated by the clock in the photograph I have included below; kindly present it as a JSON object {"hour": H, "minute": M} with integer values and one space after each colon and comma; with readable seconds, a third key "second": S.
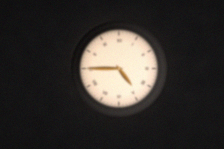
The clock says {"hour": 4, "minute": 45}
